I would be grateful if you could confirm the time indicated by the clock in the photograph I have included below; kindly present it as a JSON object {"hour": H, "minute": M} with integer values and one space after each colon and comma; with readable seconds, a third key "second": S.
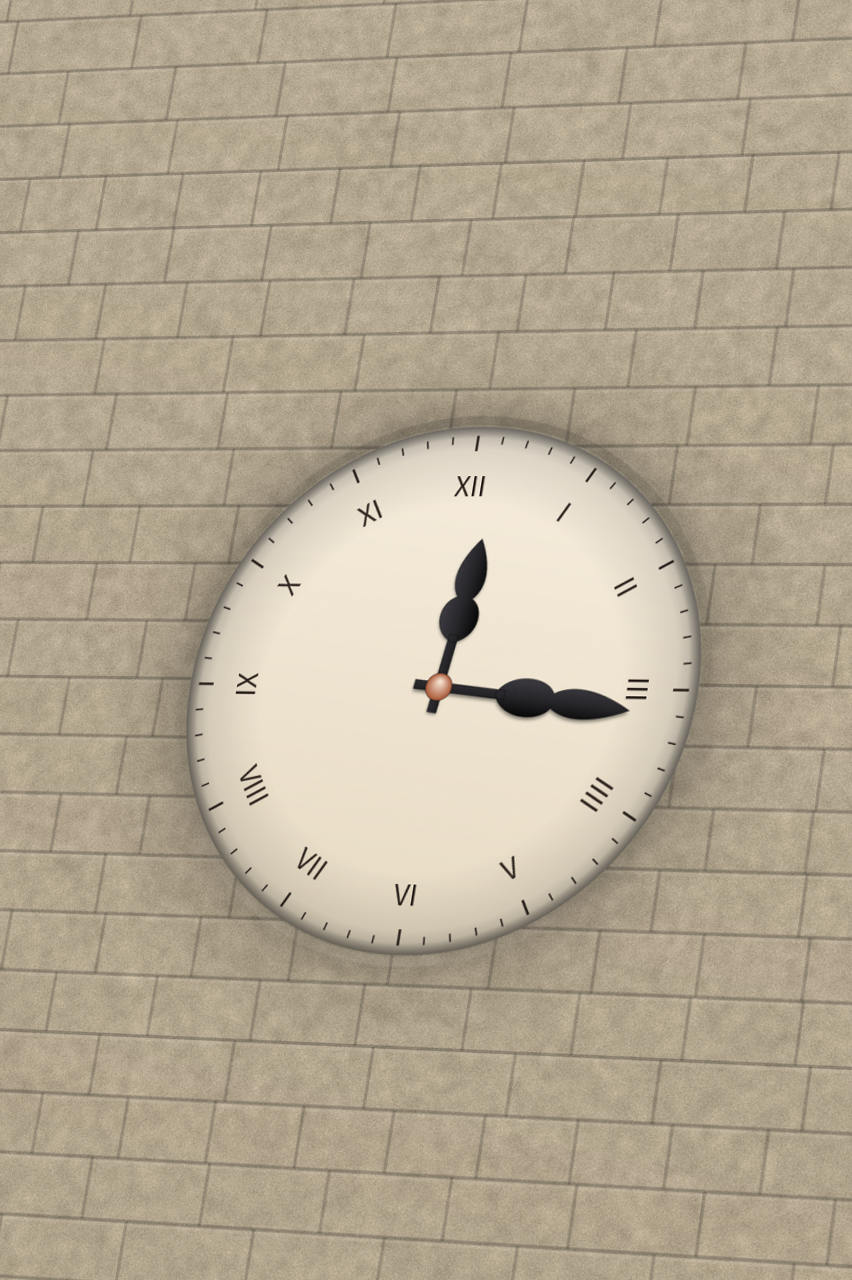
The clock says {"hour": 12, "minute": 16}
